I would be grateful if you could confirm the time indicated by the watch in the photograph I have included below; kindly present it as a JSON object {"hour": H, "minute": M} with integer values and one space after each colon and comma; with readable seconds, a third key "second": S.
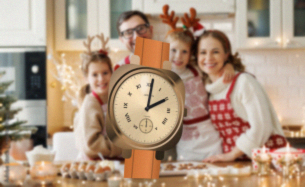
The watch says {"hour": 2, "minute": 1}
